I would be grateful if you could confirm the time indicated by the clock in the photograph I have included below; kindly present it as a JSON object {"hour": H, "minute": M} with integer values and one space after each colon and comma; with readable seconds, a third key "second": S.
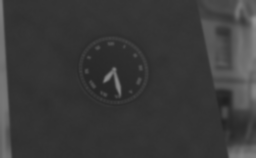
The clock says {"hour": 7, "minute": 29}
